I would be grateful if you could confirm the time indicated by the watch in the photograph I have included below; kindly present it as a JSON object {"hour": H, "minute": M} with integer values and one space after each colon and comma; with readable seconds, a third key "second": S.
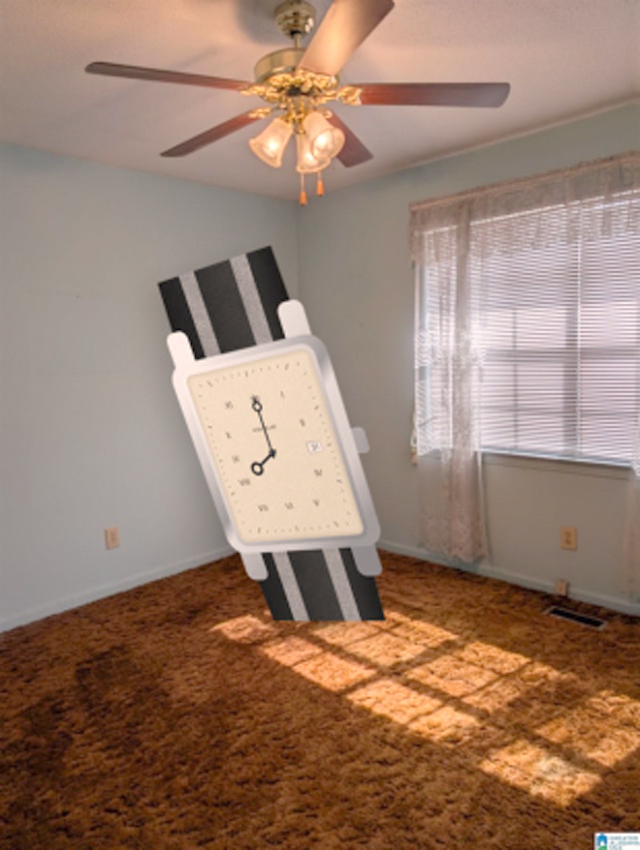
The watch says {"hour": 8, "minute": 0}
